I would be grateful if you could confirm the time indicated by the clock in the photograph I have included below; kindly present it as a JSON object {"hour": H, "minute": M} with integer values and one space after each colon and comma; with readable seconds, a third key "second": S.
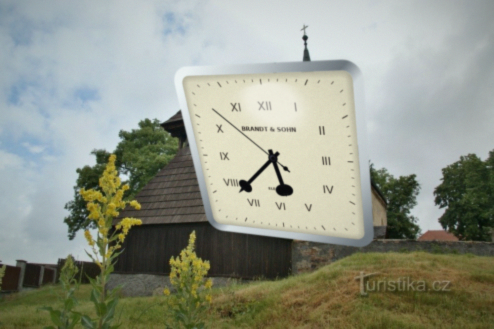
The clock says {"hour": 5, "minute": 37, "second": 52}
